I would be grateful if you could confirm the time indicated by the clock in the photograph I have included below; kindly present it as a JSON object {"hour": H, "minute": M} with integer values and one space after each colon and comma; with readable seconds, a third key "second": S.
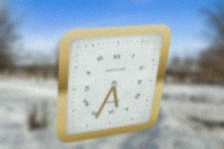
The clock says {"hour": 5, "minute": 34}
